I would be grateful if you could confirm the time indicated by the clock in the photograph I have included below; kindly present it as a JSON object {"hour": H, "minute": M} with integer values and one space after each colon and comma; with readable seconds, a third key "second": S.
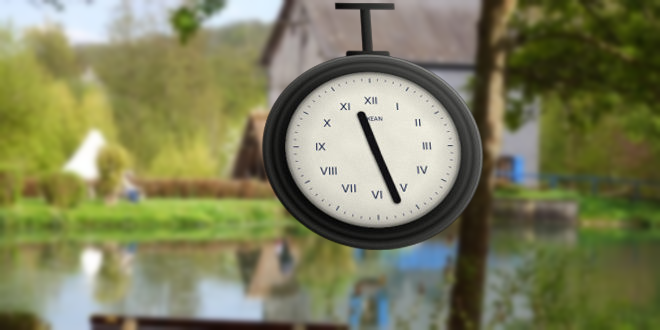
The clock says {"hour": 11, "minute": 27}
